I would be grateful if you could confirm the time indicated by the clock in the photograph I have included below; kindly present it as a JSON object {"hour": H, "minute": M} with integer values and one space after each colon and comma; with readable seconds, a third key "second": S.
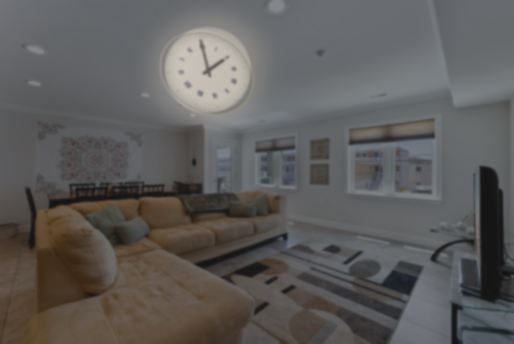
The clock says {"hour": 2, "minute": 0}
